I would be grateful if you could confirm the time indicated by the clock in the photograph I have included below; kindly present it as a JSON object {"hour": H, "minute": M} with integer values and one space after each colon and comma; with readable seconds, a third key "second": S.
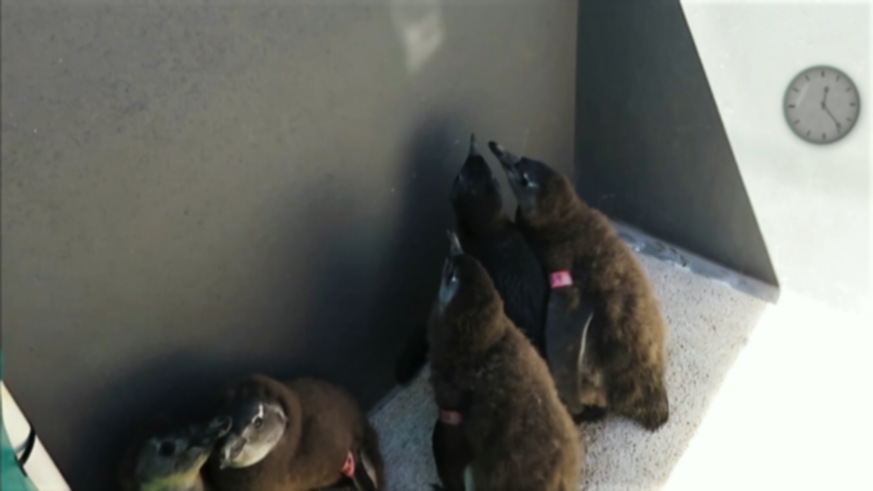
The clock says {"hour": 12, "minute": 24}
